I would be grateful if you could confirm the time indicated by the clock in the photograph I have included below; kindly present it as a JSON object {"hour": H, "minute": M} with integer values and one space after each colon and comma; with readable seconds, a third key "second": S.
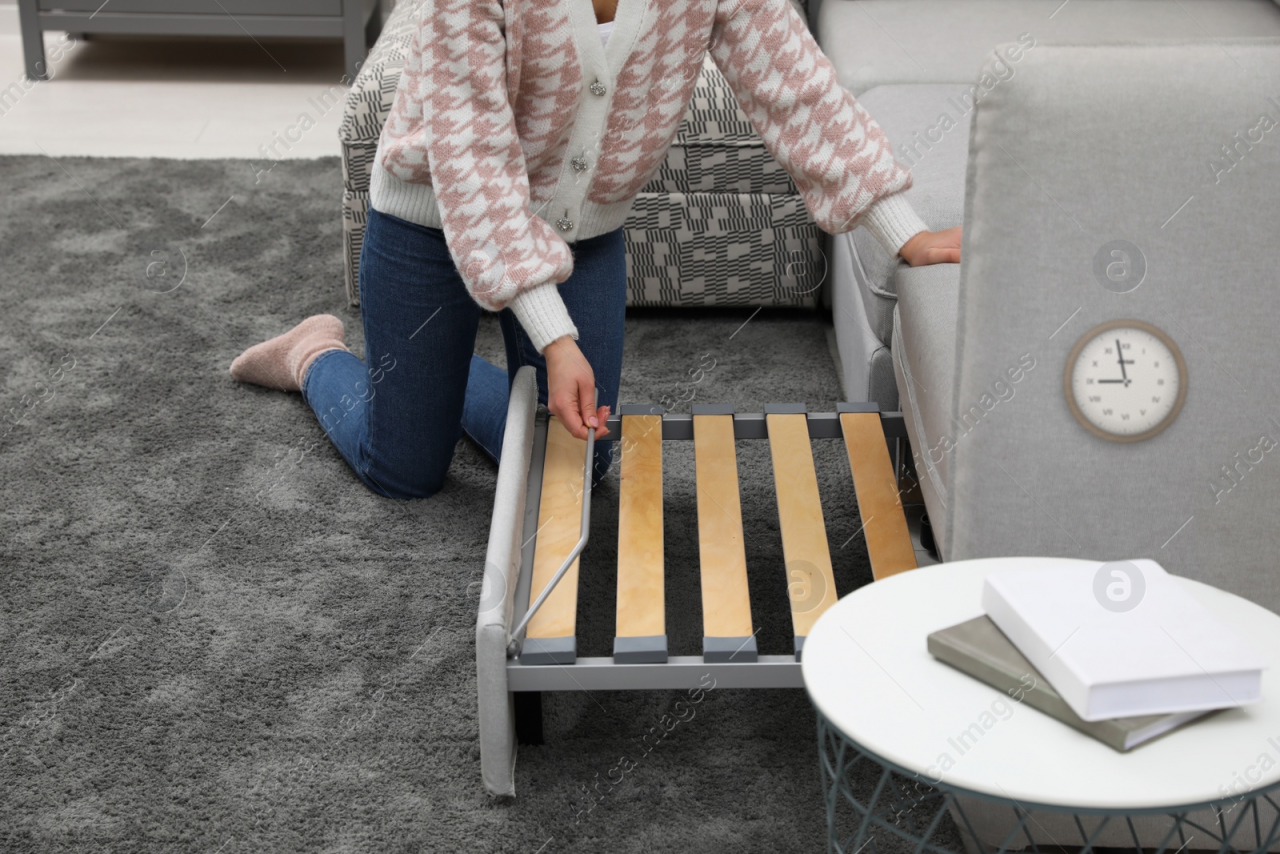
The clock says {"hour": 8, "minute": 58}
